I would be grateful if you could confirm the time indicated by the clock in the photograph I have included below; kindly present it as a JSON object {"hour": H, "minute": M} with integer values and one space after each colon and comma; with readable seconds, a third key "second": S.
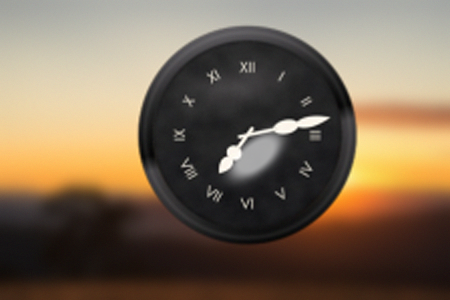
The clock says {"hour": 7, "minute": 13}
